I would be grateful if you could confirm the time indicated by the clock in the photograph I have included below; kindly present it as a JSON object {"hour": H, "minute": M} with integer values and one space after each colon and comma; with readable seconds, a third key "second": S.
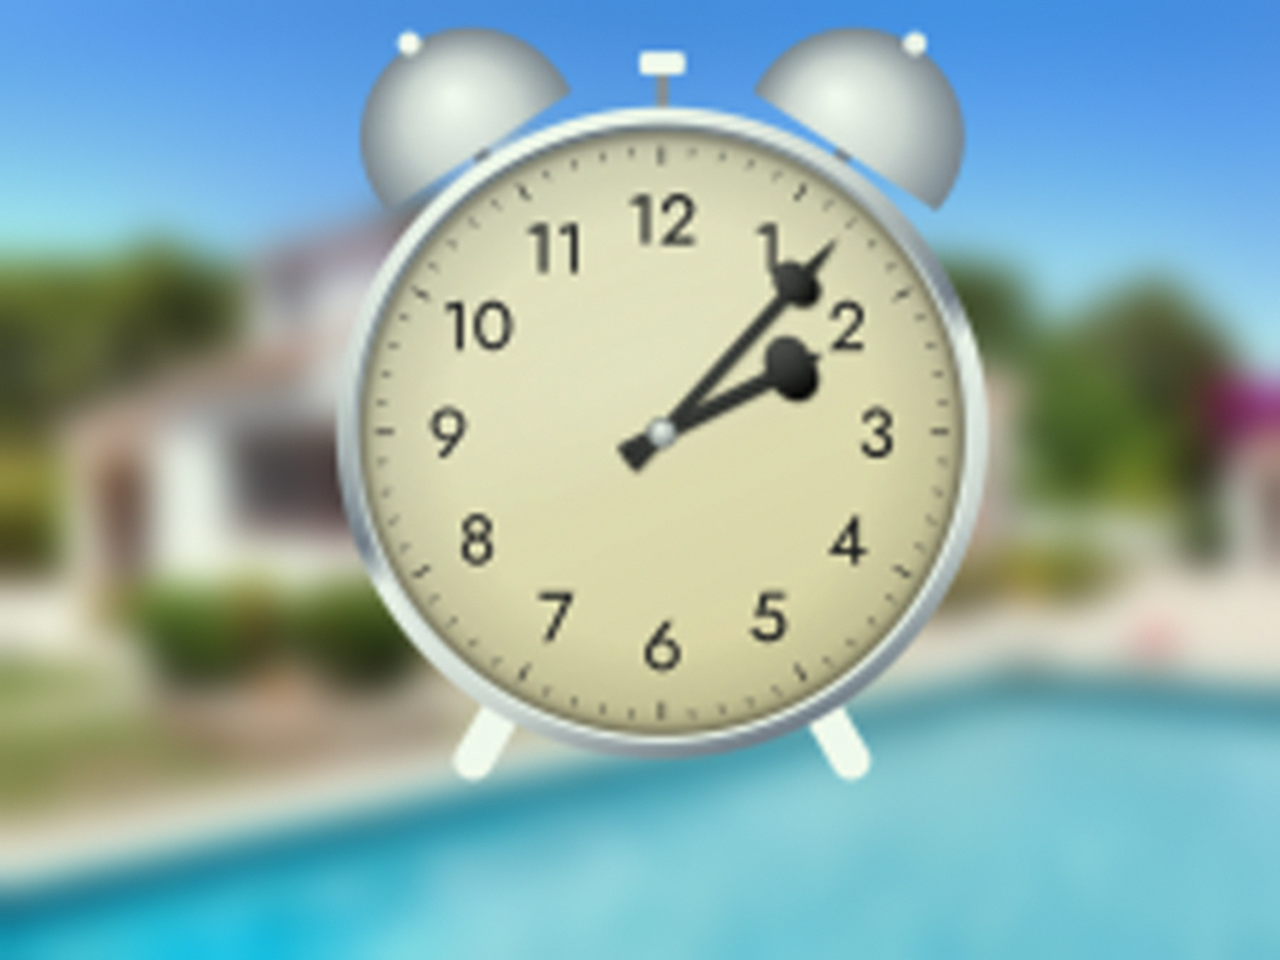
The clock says {"hour": 2, "minute": 7}
